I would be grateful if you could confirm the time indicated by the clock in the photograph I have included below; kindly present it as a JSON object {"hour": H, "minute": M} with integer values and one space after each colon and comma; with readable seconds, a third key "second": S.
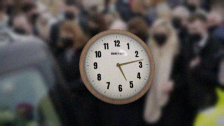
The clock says {"hour": 5, "minute": 13}
